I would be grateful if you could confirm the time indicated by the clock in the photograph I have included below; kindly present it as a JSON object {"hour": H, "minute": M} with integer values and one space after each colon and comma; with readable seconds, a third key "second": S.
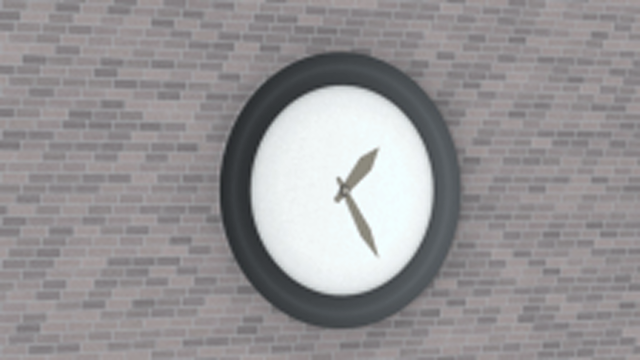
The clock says {"hour": 1, "minute": 25}
